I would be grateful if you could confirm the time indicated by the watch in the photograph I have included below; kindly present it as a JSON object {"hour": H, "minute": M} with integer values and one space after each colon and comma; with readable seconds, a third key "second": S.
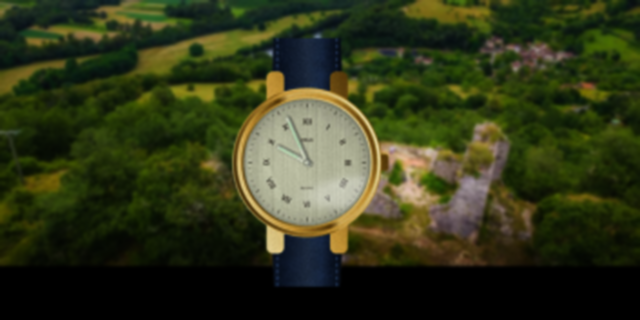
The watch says {"hour": 9, "minute": 56}
